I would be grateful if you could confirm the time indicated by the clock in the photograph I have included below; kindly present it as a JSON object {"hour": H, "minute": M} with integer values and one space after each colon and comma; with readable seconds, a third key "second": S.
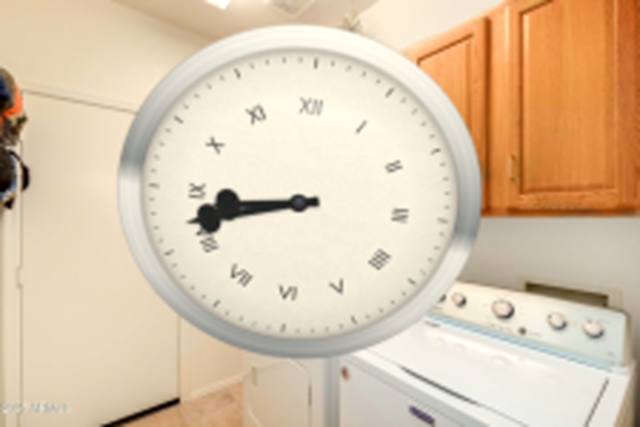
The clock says {"hour": 8, "minute": 42}
